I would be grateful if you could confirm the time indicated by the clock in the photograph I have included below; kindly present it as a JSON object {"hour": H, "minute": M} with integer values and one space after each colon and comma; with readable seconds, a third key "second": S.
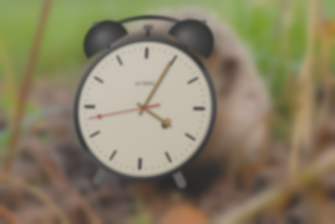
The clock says {"hour": 4, "minute": 4, "second": 43}
